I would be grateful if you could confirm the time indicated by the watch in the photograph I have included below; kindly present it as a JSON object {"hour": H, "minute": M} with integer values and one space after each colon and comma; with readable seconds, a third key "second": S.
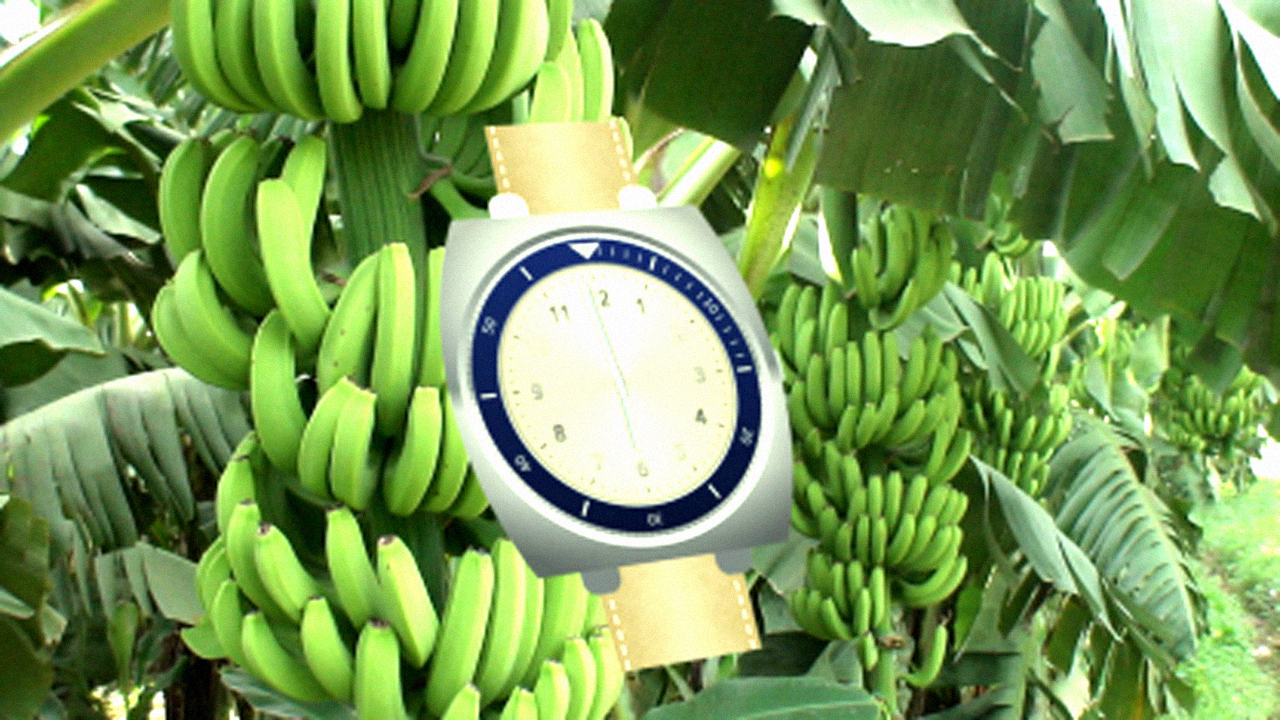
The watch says {"hour": 5, "minute": 59}
